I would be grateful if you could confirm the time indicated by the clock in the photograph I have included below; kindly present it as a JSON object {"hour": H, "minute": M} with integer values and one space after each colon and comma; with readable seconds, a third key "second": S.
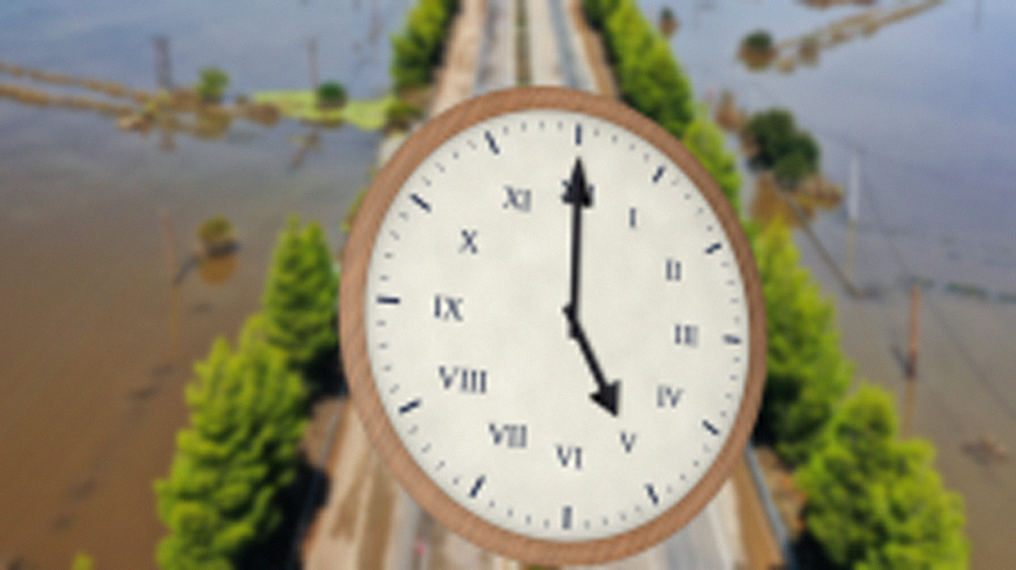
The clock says {"hour": 5, "minute": 0}
